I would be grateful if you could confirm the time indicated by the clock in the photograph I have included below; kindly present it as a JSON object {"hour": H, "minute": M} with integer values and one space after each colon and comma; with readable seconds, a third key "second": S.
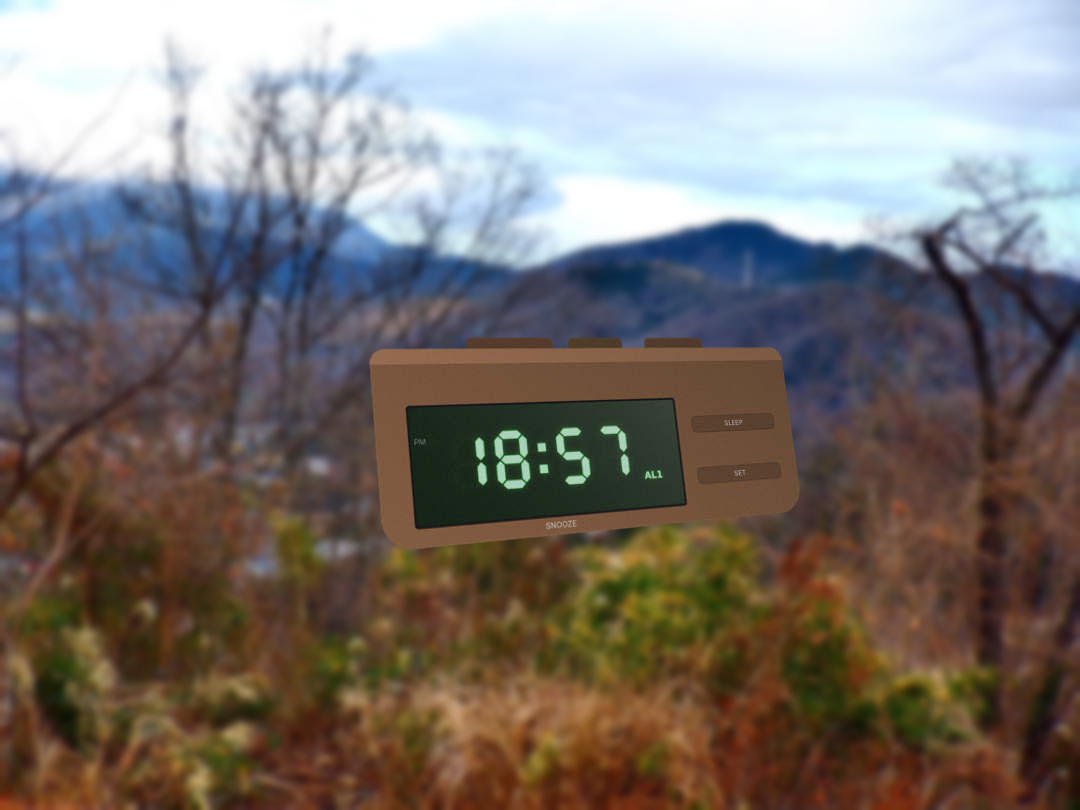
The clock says {"hour": 18, "minute": 57}
